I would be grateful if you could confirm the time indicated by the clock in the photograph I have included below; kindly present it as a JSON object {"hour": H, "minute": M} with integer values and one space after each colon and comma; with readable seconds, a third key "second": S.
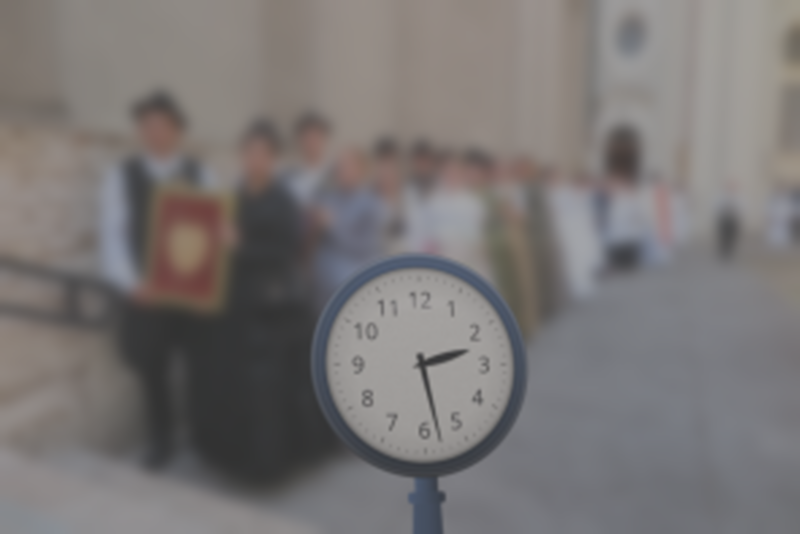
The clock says {"hour": 2, "minute": 28}
